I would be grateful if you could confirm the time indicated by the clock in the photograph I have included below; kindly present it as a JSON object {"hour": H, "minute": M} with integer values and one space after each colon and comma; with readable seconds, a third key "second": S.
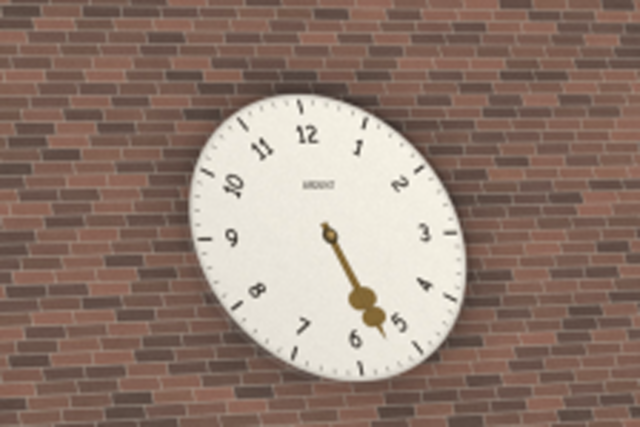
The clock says {"hour": 5, "minute": 27}
